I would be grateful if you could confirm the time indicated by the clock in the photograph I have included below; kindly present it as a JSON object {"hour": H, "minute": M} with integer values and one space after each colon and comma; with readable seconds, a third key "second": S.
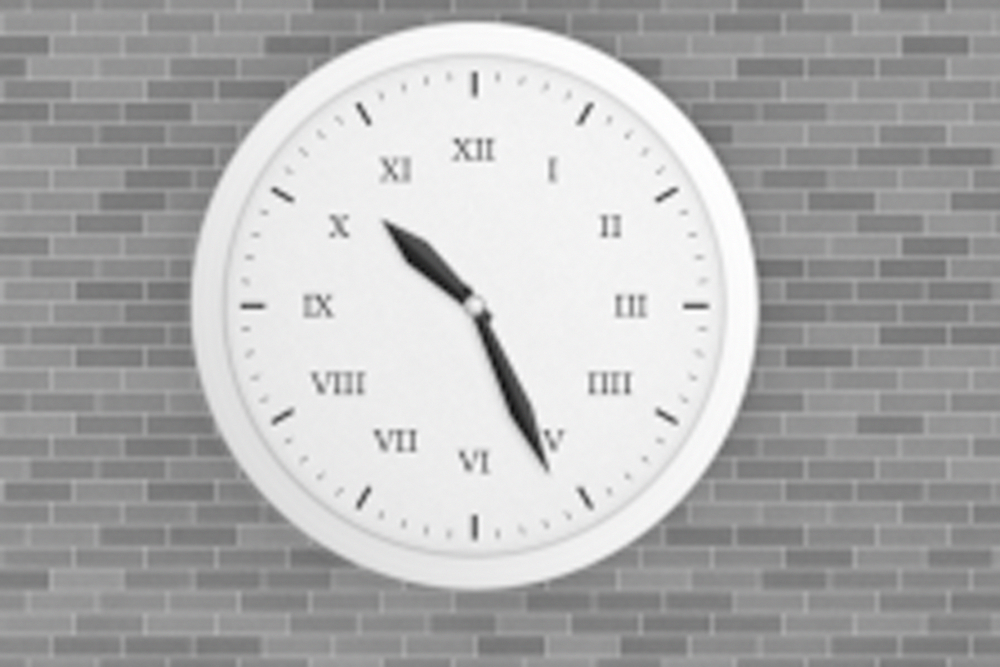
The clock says {"hour": 10, "minute": 26}
